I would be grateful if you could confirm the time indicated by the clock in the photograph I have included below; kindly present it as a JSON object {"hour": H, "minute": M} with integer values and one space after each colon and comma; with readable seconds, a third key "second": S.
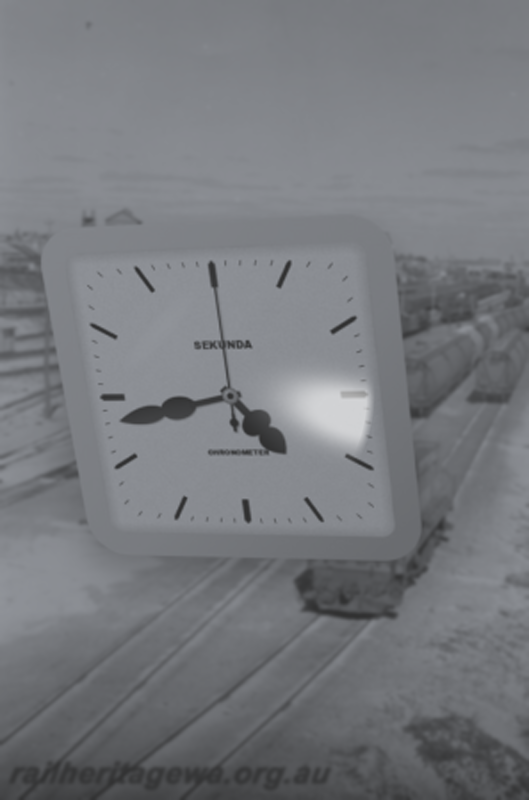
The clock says {"hour": 4, "minute": 43, "second": 0}
